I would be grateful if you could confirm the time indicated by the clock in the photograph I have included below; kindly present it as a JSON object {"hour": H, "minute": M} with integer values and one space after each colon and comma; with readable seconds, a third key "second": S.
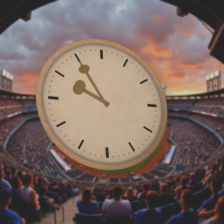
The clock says {"hour": 9, "minute": 55}
